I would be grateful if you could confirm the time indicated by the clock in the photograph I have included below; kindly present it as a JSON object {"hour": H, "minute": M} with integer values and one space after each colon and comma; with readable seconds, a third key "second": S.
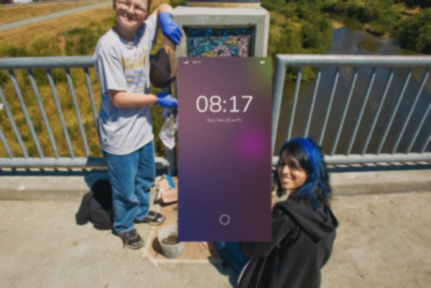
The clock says {"hour": 8, "minute": 17}
